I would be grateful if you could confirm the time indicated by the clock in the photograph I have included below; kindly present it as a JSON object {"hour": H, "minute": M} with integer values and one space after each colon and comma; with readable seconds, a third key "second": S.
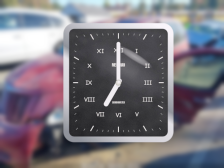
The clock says {"hour": 7, "minute": 0}
